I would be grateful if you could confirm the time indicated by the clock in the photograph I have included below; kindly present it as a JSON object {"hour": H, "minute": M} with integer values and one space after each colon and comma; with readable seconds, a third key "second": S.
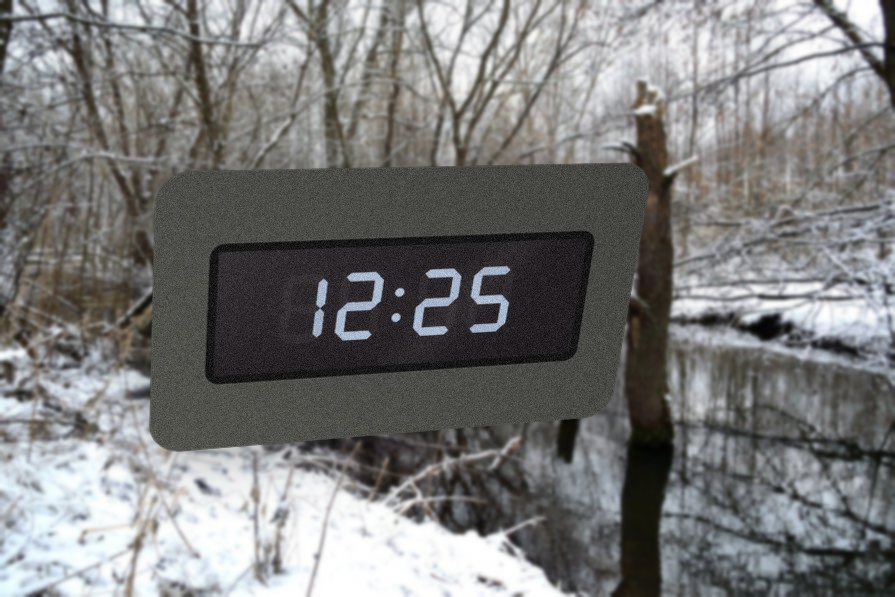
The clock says {"hour": 12, "minute": 25}
